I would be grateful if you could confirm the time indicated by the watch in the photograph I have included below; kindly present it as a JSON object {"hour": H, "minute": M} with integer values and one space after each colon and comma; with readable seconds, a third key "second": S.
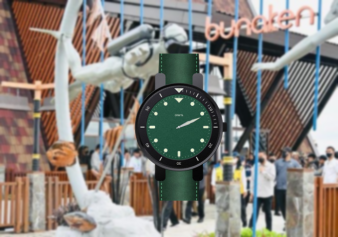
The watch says {"hour": 2, "minute": 11}
